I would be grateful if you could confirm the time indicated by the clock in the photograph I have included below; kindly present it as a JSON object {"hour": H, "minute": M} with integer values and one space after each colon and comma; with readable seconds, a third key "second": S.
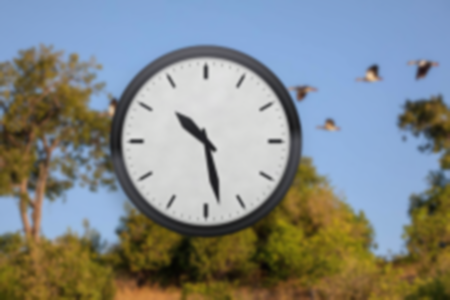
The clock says {"hour": 10, "minute": 28}
